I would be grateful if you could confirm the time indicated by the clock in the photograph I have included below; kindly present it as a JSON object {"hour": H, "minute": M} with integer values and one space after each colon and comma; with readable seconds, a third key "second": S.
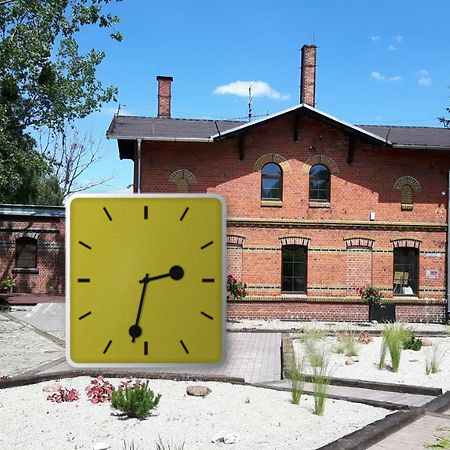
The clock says {"hour": 2, "minute": 32}
